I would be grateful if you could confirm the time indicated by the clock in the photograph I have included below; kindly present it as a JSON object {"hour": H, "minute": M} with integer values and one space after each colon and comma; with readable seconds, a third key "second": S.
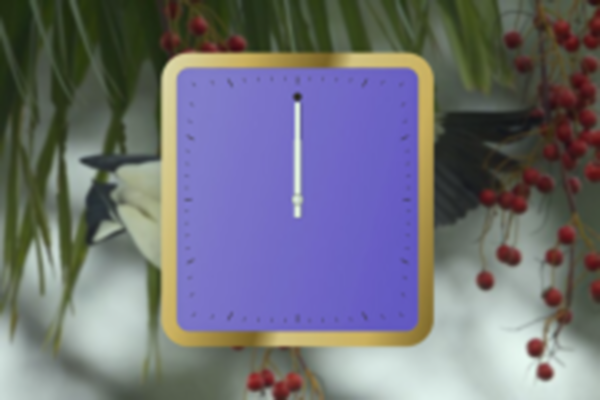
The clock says {"hour": 12, "minute": 0}
